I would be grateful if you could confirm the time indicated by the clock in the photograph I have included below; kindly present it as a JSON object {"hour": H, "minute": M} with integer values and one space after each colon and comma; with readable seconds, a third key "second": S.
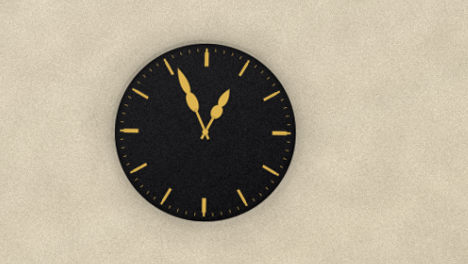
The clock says {"hour": 12, "minute": 56}
